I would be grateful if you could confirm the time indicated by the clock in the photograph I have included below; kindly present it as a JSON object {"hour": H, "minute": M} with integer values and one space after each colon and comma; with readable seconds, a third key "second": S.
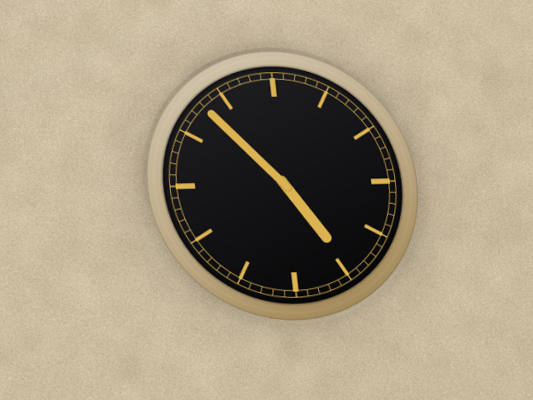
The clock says {"hour": 4, "minute": 53}
